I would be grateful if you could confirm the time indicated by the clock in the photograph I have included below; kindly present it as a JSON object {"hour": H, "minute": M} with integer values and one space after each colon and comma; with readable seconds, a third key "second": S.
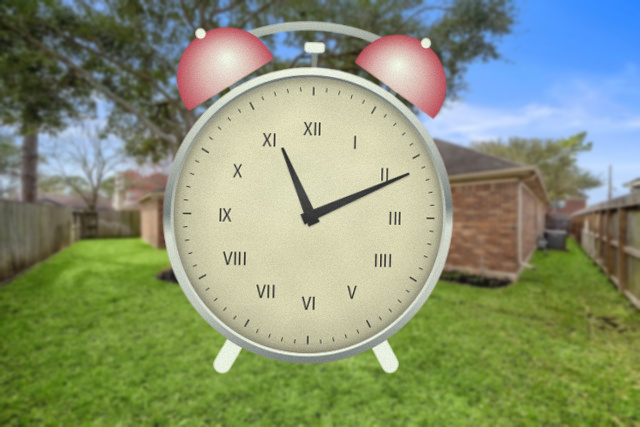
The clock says {"hour": 11, "minute": 11}
